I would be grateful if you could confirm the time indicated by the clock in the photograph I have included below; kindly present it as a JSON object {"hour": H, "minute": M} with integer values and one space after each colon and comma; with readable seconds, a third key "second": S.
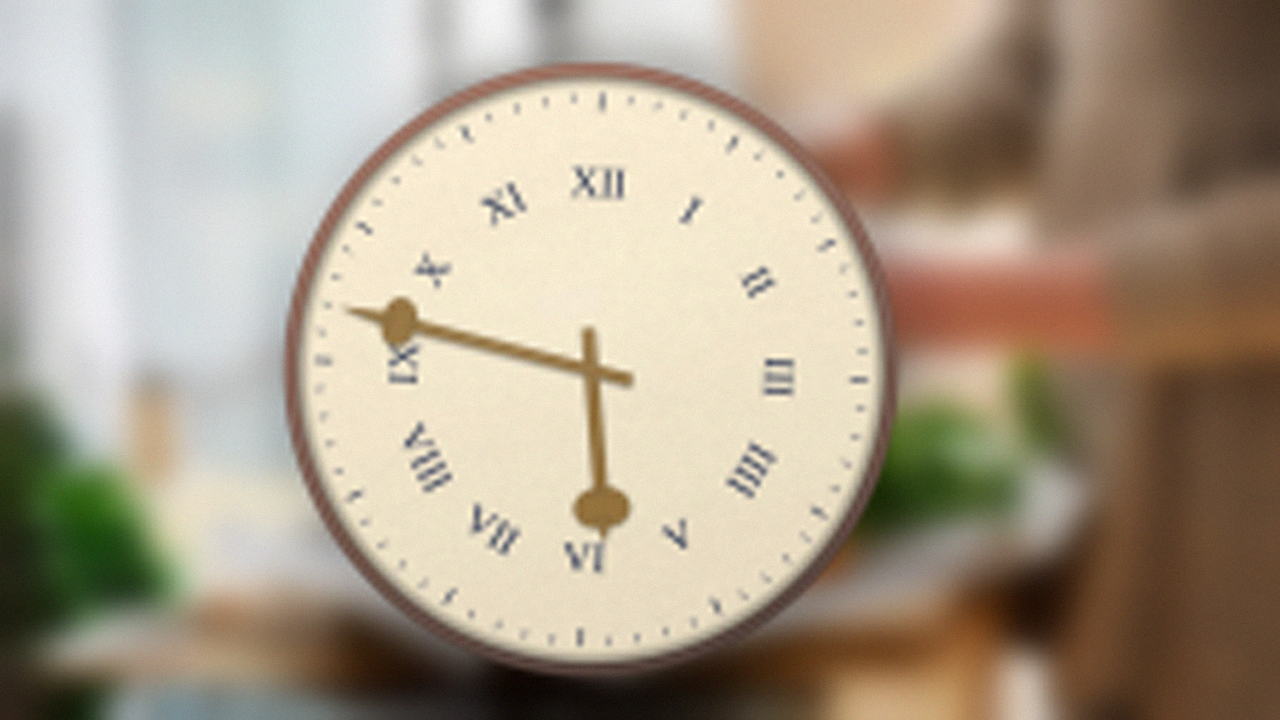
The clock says {"hour": 5, "minute": 47}
